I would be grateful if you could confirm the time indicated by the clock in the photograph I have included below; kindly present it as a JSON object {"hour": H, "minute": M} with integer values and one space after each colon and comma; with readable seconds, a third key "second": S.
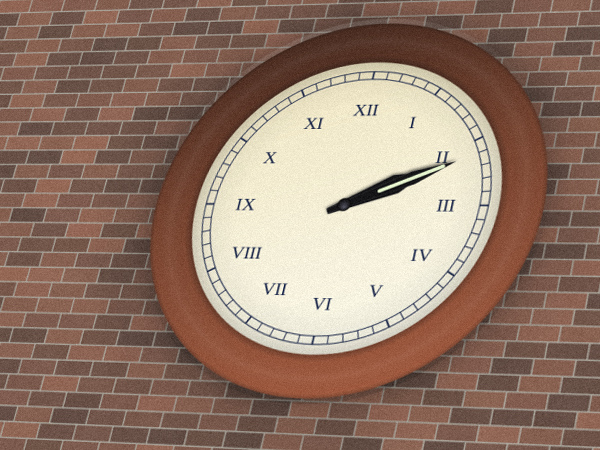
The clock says {"hour": 2, "minute": 11}
